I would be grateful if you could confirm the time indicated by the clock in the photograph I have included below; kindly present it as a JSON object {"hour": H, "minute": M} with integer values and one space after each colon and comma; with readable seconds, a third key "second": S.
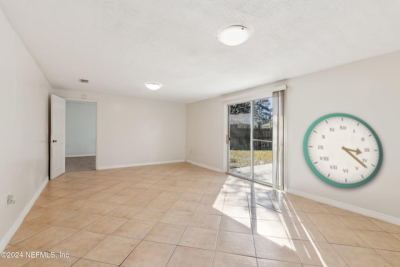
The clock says {"hour": 3, "minute": 22}
